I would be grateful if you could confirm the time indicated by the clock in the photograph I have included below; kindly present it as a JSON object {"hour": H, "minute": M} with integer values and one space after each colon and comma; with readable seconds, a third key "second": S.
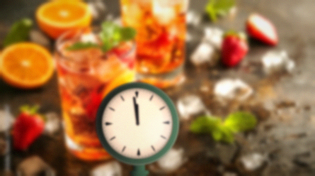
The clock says {"hour": 11, "minute": 59}
